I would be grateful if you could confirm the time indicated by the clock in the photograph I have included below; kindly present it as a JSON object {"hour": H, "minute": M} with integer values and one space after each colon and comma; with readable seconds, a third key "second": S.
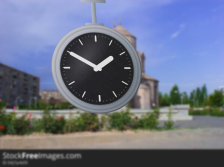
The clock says {"hour": 1, "minute": 50}
